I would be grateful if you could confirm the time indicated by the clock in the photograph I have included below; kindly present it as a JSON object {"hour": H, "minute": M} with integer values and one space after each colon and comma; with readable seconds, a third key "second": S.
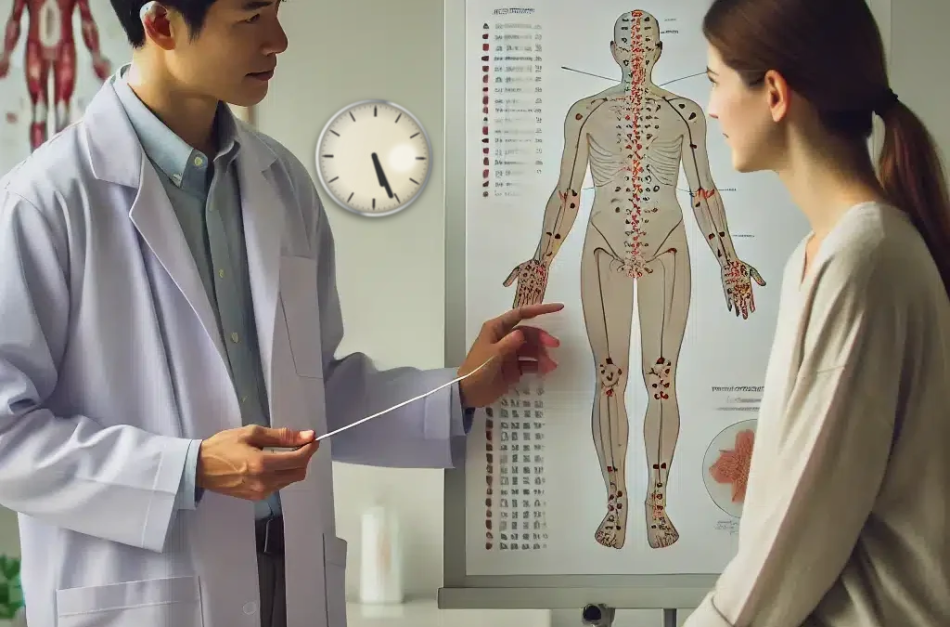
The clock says {"hour": 5, "minute": 26}
